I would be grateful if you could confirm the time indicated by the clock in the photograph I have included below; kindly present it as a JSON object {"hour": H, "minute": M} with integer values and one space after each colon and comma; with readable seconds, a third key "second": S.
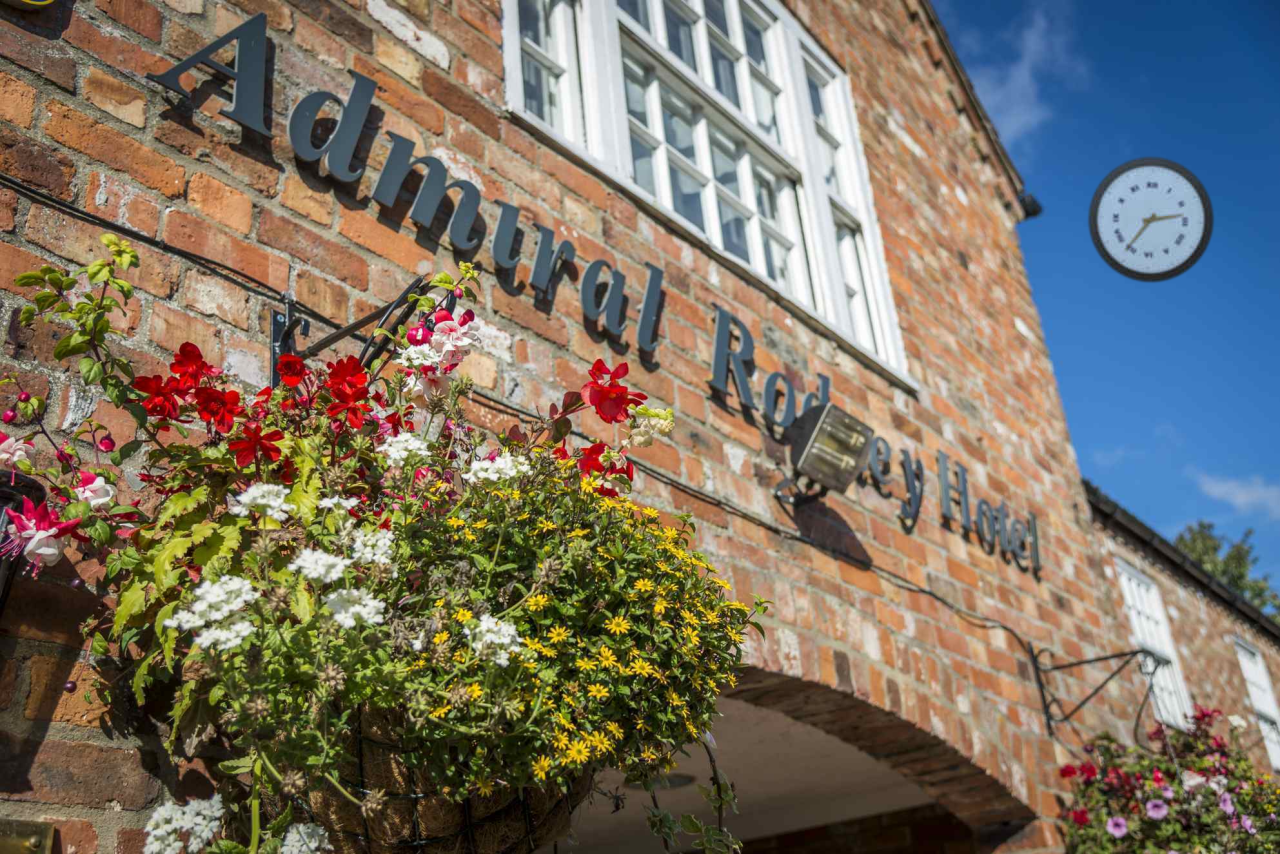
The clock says {"hour": 2, "minute": 36}
